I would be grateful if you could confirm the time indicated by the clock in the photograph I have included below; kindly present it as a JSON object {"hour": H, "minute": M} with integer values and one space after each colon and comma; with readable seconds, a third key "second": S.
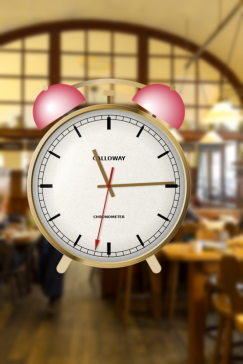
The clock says {"hour": 11, "minute": 14, "second": 32}
